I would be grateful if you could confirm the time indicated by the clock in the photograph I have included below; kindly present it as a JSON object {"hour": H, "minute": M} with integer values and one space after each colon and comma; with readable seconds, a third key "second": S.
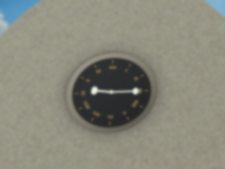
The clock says {"hour": 9, "minute": 15}
